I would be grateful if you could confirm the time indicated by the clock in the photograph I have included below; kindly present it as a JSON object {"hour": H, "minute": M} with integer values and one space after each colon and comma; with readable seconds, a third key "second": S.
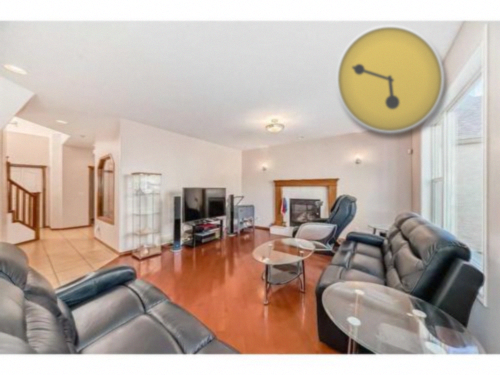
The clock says {"hour": 5, "minute": 48}
